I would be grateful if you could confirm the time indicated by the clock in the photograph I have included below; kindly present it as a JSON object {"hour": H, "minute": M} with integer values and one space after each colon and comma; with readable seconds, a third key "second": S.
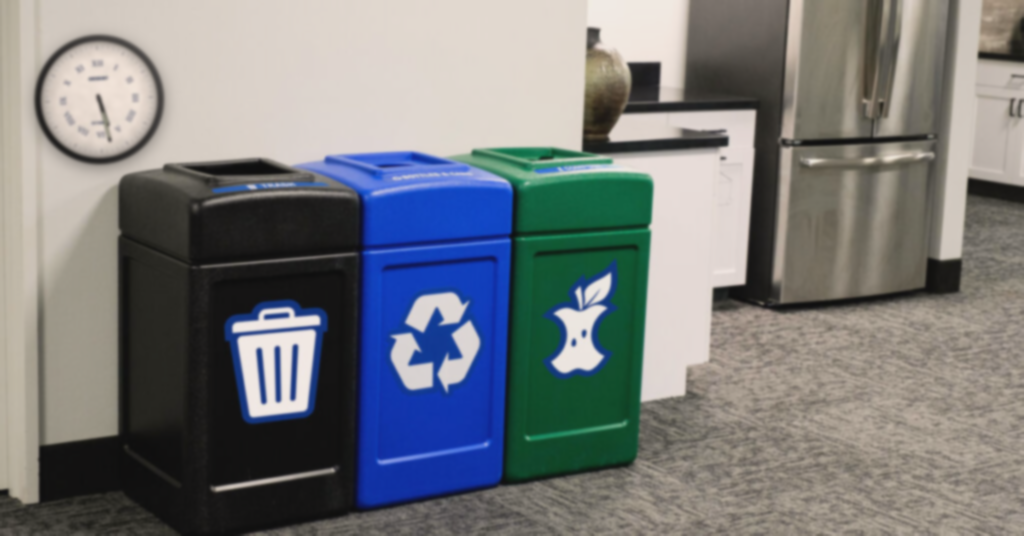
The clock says {"hour": 5, "minute": 28}
